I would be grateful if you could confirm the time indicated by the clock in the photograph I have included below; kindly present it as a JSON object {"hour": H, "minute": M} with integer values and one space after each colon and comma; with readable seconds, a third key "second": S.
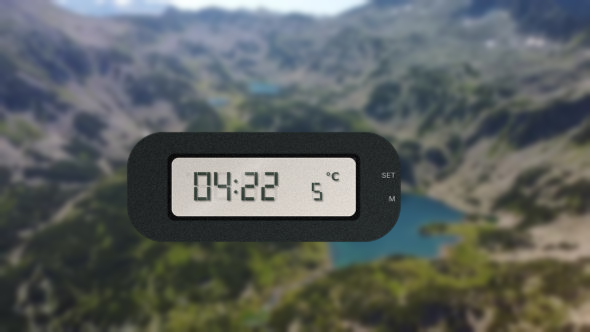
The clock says {"hour": 4, "minute": 22}
